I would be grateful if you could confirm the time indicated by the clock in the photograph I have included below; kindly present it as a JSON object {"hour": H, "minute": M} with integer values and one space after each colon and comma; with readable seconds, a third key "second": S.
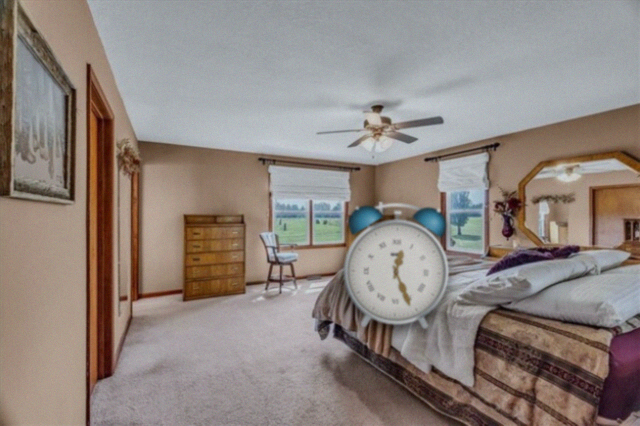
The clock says {"hour": 12, "minute": 26}
